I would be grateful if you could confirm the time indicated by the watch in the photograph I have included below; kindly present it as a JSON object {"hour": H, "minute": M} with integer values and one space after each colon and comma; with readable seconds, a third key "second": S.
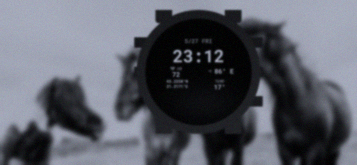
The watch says {"hour": 23, "minute": 12}
